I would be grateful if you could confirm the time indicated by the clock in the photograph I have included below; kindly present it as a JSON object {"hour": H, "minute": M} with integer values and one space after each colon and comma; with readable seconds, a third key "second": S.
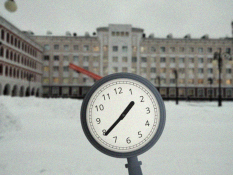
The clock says {"hour": 1, "minute": 39}
